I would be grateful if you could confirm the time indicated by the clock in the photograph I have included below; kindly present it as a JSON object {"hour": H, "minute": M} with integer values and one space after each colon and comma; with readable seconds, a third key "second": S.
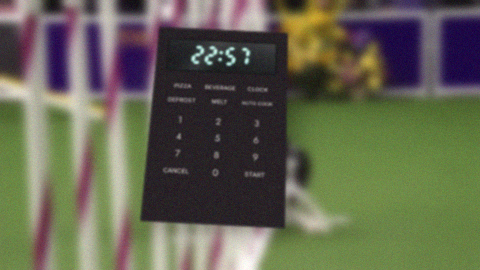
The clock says {"hour": 22, "minute": 57}
